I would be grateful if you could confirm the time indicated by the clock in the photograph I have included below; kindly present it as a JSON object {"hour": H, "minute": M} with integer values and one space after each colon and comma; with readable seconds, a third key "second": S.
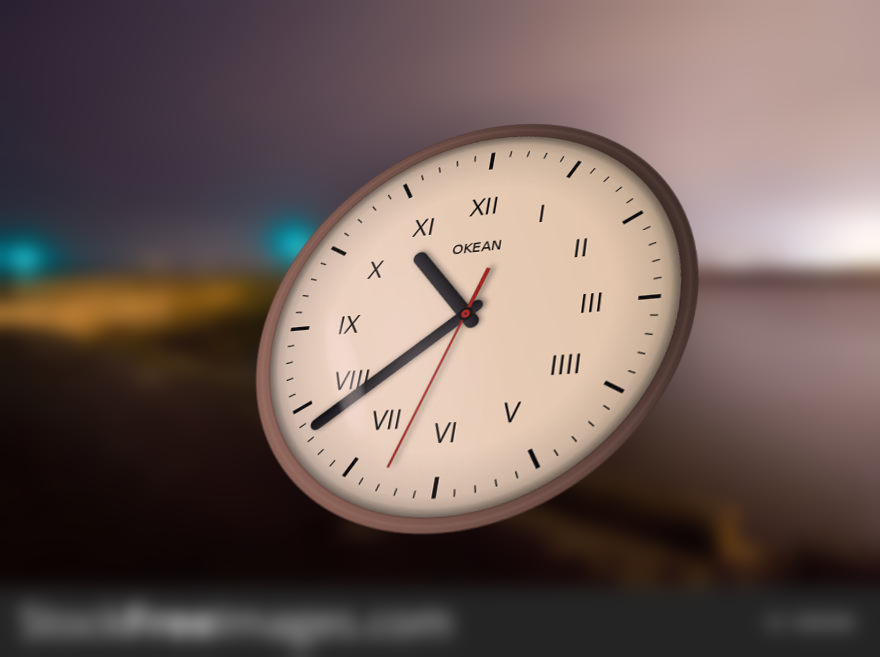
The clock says {"hour": 10, "minute": 38, "second": 33}
